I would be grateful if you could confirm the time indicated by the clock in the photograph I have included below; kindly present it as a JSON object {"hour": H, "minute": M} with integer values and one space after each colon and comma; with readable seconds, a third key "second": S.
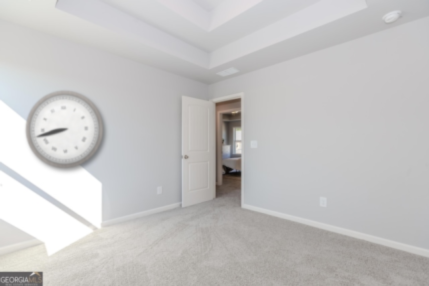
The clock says {"hour": 8, "minute": 43}
